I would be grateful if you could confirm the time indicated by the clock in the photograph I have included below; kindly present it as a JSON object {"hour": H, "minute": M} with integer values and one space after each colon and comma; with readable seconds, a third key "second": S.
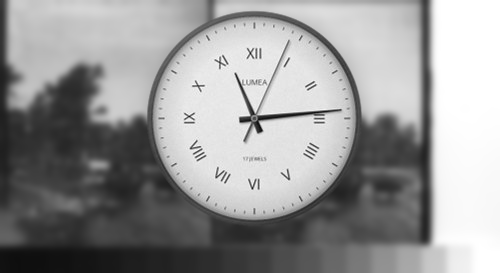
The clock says {"hour": 11, "minute": 14, "second": 4}
